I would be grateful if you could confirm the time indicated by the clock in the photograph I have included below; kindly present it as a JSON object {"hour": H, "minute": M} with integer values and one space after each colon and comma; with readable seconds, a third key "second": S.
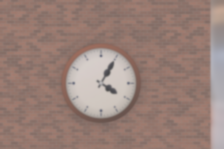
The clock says {"hour": 4, "minute": 5}
